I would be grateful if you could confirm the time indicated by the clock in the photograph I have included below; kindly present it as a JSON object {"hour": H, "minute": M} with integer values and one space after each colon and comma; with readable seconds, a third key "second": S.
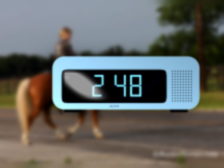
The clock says {"hour": 2, "minute": 48}
